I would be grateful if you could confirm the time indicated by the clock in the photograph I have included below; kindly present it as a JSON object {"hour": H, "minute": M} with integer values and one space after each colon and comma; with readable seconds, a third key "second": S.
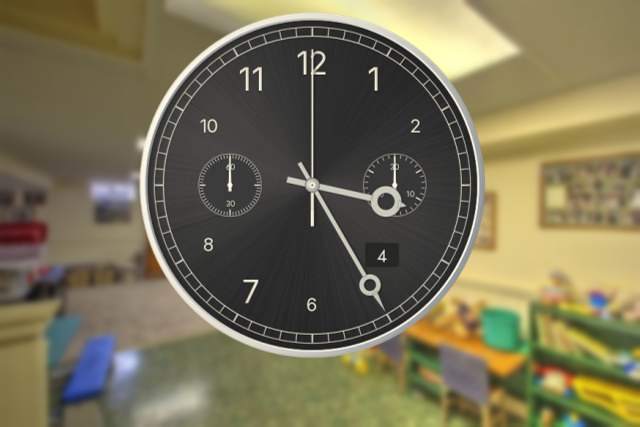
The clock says {"hour": 3, "minute": 25}
